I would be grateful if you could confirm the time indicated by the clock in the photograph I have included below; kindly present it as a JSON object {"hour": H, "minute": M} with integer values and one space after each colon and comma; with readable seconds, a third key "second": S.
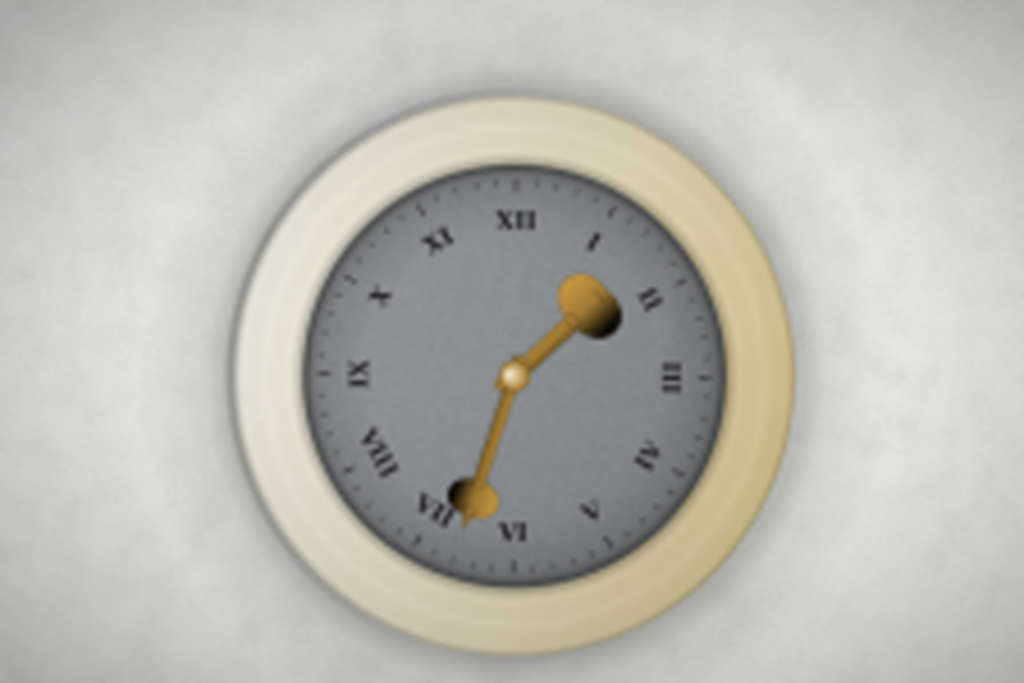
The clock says {"hour": 1, "minute": 33}
